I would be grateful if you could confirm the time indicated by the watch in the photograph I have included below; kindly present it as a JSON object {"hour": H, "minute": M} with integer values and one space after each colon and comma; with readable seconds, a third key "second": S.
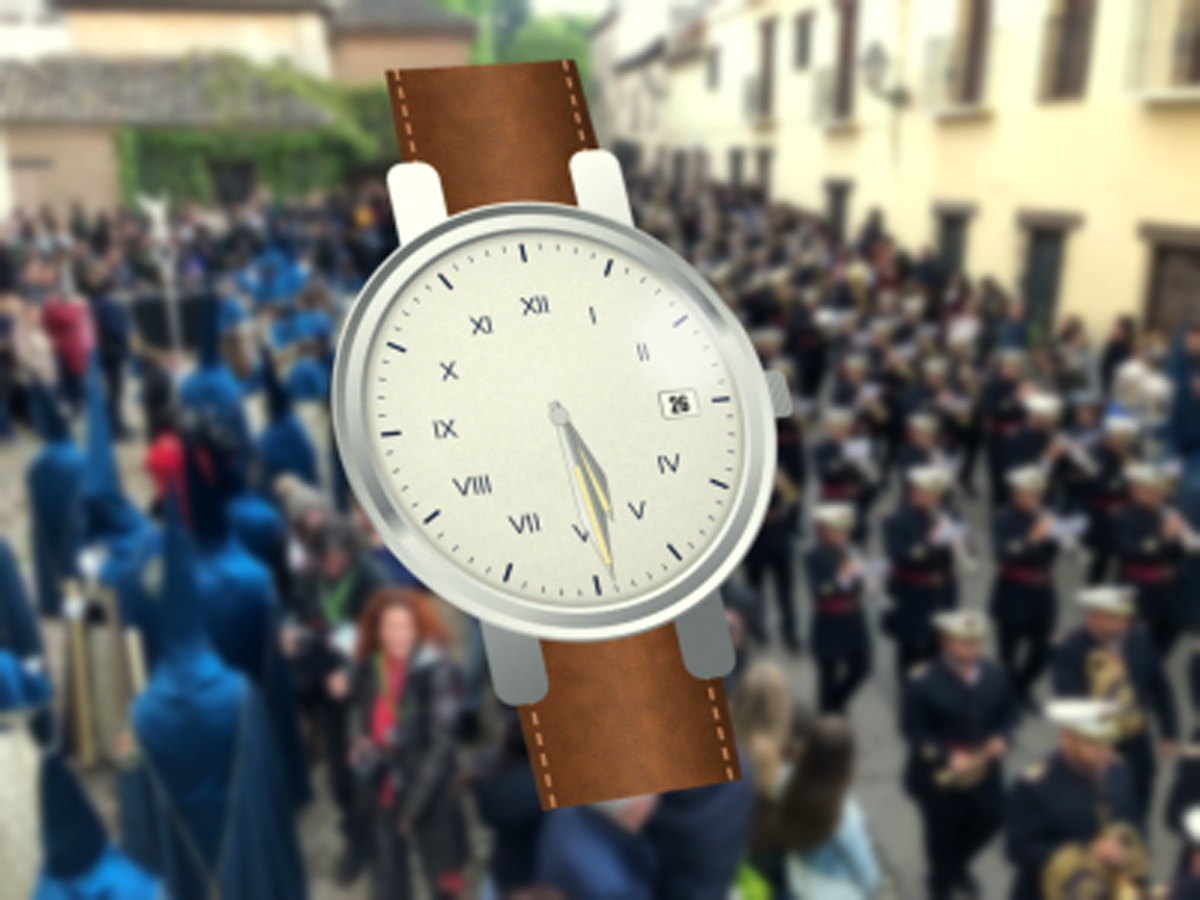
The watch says {"hour": 5, "minute": 29}
